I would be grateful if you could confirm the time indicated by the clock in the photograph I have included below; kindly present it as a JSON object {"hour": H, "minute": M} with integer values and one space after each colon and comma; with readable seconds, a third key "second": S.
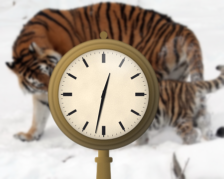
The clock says {"hour": 12, "minute": 32}
